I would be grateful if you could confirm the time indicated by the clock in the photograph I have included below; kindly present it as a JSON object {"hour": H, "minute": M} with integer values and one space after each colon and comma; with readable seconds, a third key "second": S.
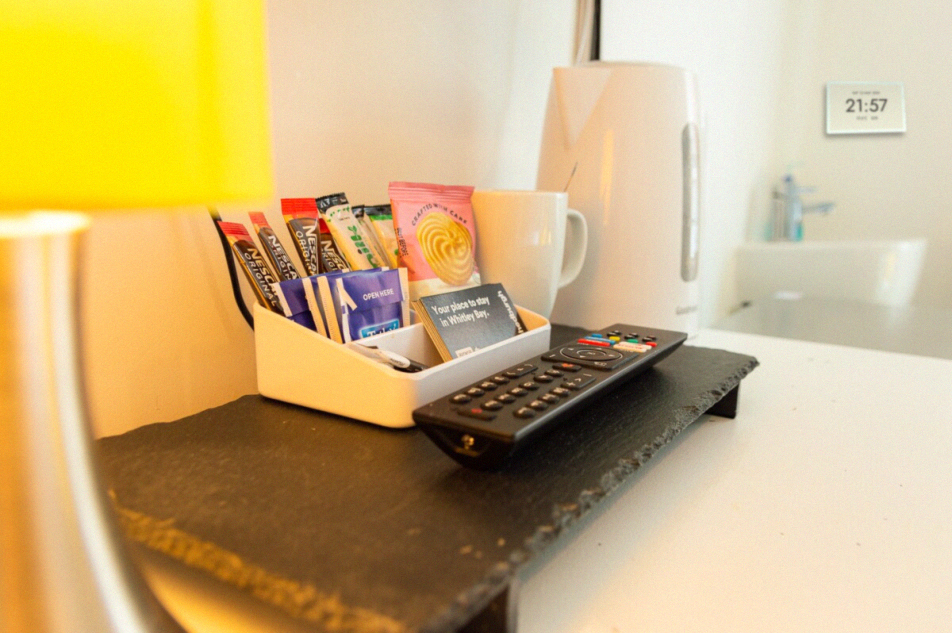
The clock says {"hour": 21, "minute": 57}
